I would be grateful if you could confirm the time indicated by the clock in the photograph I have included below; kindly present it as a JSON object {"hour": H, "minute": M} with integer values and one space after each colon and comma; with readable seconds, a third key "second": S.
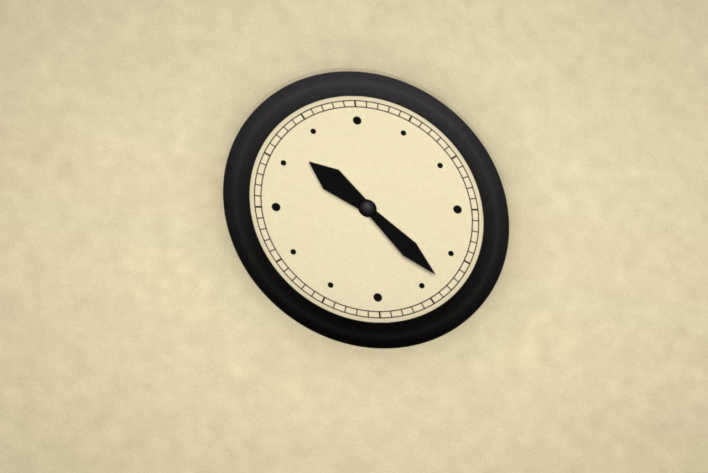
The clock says {"hour": 10, "minute": 23}
